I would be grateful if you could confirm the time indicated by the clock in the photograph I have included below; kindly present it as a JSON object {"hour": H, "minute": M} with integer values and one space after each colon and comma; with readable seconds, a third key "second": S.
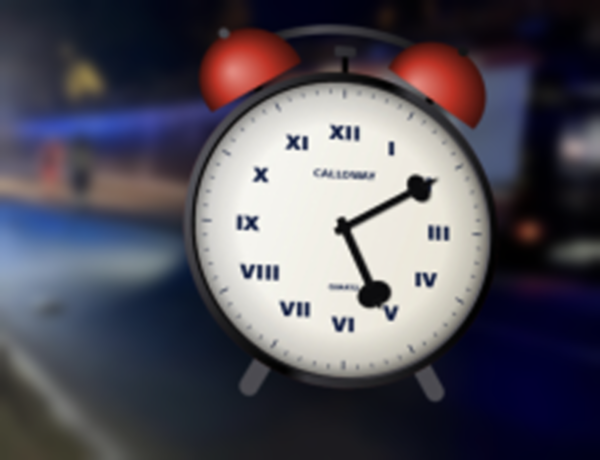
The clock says {"hour": 5, "minute": 10}
